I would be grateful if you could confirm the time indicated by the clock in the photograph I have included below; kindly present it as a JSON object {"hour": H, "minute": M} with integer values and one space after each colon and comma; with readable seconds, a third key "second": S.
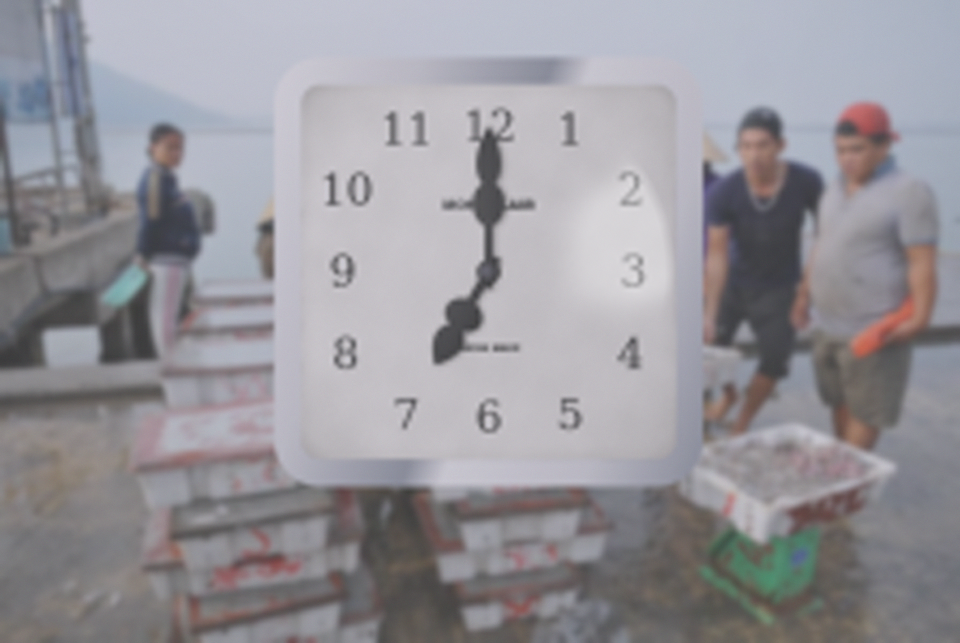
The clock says {"hour": 7, "minute": 0}
